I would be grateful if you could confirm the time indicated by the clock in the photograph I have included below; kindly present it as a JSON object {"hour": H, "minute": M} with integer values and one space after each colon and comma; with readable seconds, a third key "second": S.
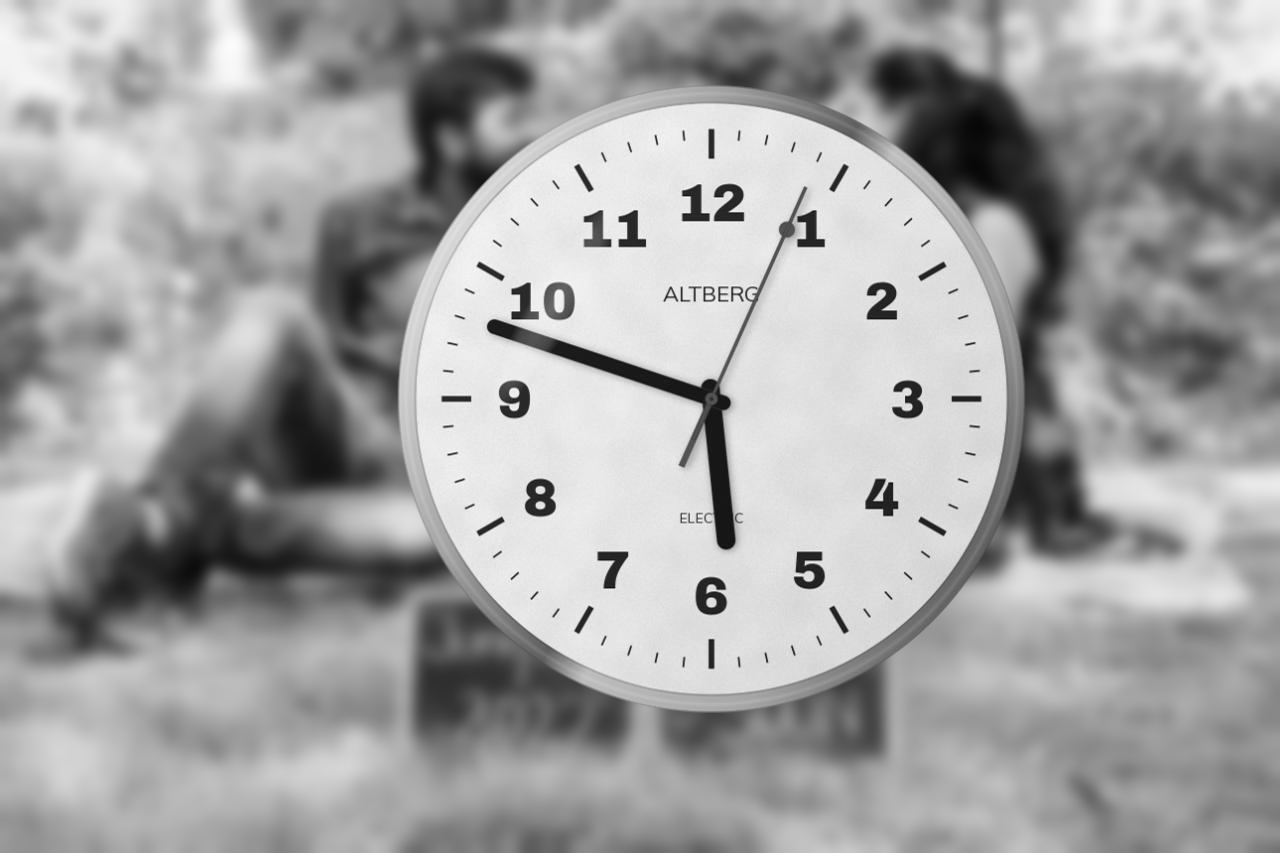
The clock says {"hour": 5, "minute": 48, "second": 4}
